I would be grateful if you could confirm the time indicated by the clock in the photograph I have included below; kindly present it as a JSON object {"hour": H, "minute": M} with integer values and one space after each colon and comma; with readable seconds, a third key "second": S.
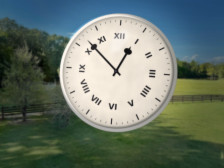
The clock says {"hour": 12, "minute": 52}
